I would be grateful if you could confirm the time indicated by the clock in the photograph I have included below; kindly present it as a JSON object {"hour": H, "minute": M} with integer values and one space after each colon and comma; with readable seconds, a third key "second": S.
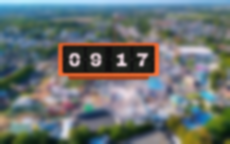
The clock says {"hour": 9, "minute": 17}
